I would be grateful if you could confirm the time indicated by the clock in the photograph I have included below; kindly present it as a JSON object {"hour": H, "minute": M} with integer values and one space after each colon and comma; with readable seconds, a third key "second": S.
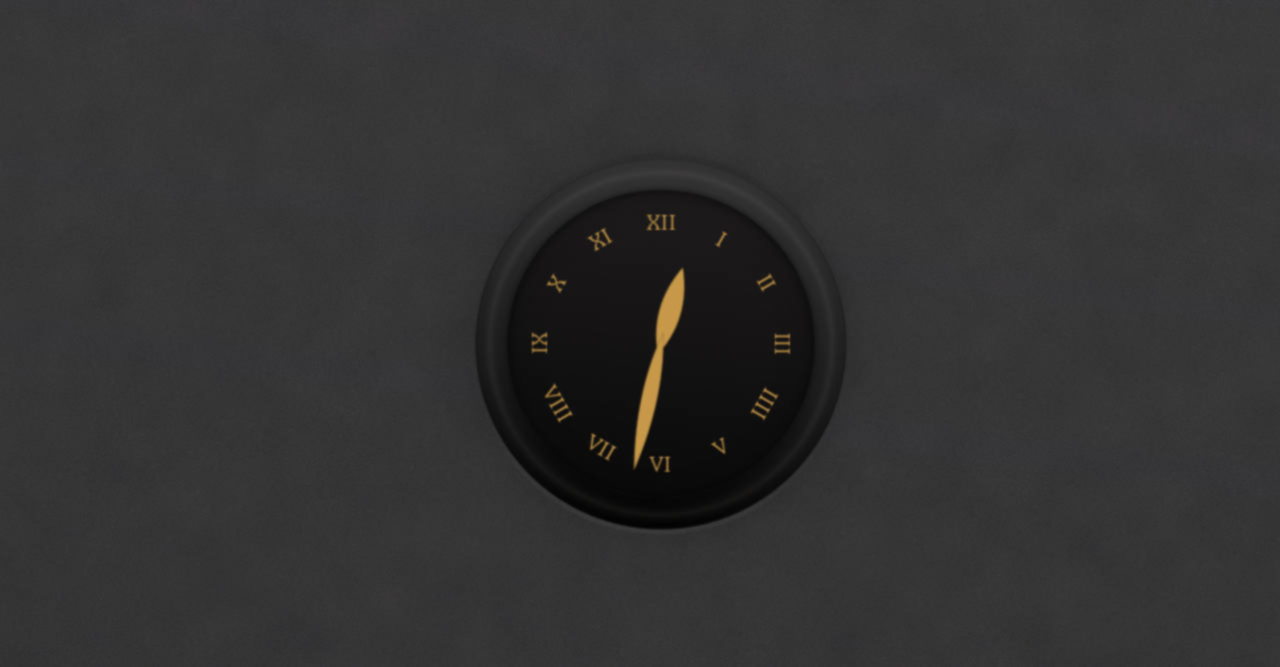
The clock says {"hour": 12, "minute": 32}
